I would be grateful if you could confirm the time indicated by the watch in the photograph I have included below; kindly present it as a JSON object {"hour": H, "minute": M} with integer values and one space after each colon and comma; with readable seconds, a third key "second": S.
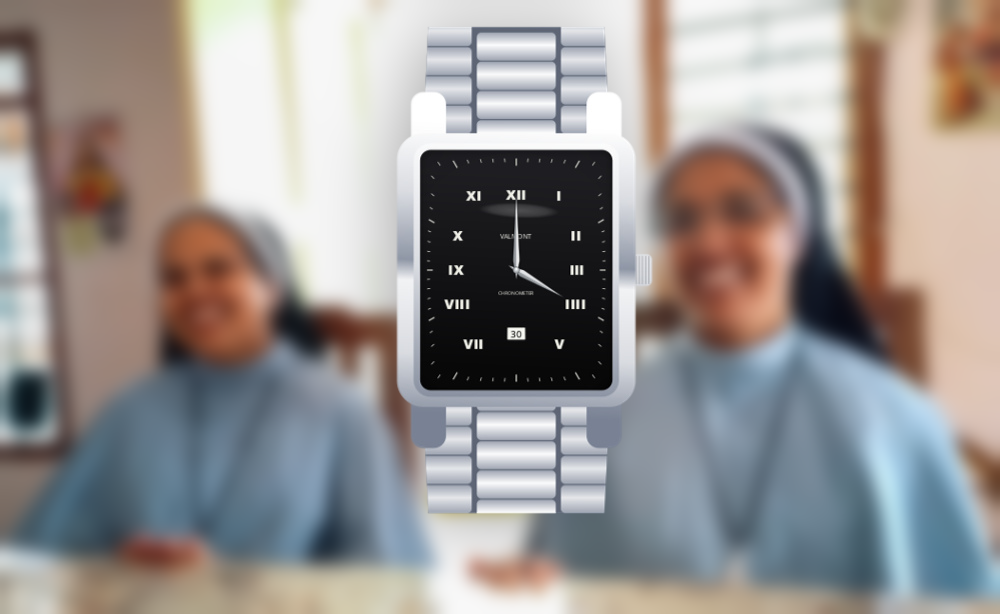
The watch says {"hour": 4, "minute": 0}
